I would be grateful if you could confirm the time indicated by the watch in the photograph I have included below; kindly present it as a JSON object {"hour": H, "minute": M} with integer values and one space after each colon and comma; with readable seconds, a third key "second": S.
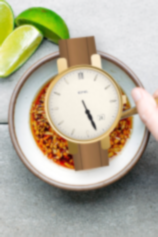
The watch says {"hour": 5, "minute": 27}
